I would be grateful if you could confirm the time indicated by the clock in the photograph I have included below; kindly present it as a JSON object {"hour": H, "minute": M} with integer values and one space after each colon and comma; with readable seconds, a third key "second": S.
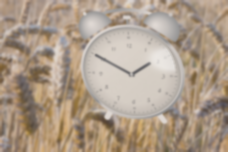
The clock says {"hour": 1, "minute": 50}
